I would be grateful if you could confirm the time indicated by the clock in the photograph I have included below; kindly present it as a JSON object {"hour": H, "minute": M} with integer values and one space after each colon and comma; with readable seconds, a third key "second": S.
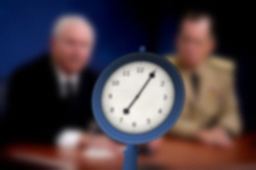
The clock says {"hour": 7, "minute": 5}
